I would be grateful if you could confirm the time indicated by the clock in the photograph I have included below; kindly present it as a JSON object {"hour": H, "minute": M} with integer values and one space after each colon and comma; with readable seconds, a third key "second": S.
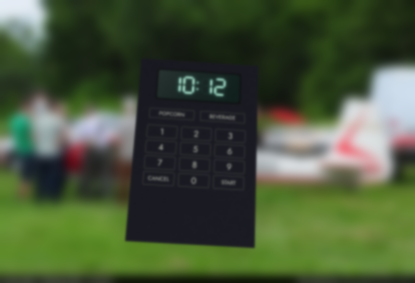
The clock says {"hour": 10, "minute": 12}
